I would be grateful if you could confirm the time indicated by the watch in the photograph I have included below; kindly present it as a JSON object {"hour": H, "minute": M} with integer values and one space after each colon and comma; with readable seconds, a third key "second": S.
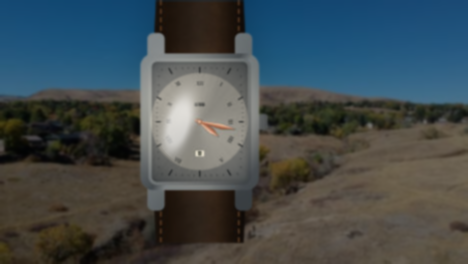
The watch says {"hour": 4, "minute": 17}
